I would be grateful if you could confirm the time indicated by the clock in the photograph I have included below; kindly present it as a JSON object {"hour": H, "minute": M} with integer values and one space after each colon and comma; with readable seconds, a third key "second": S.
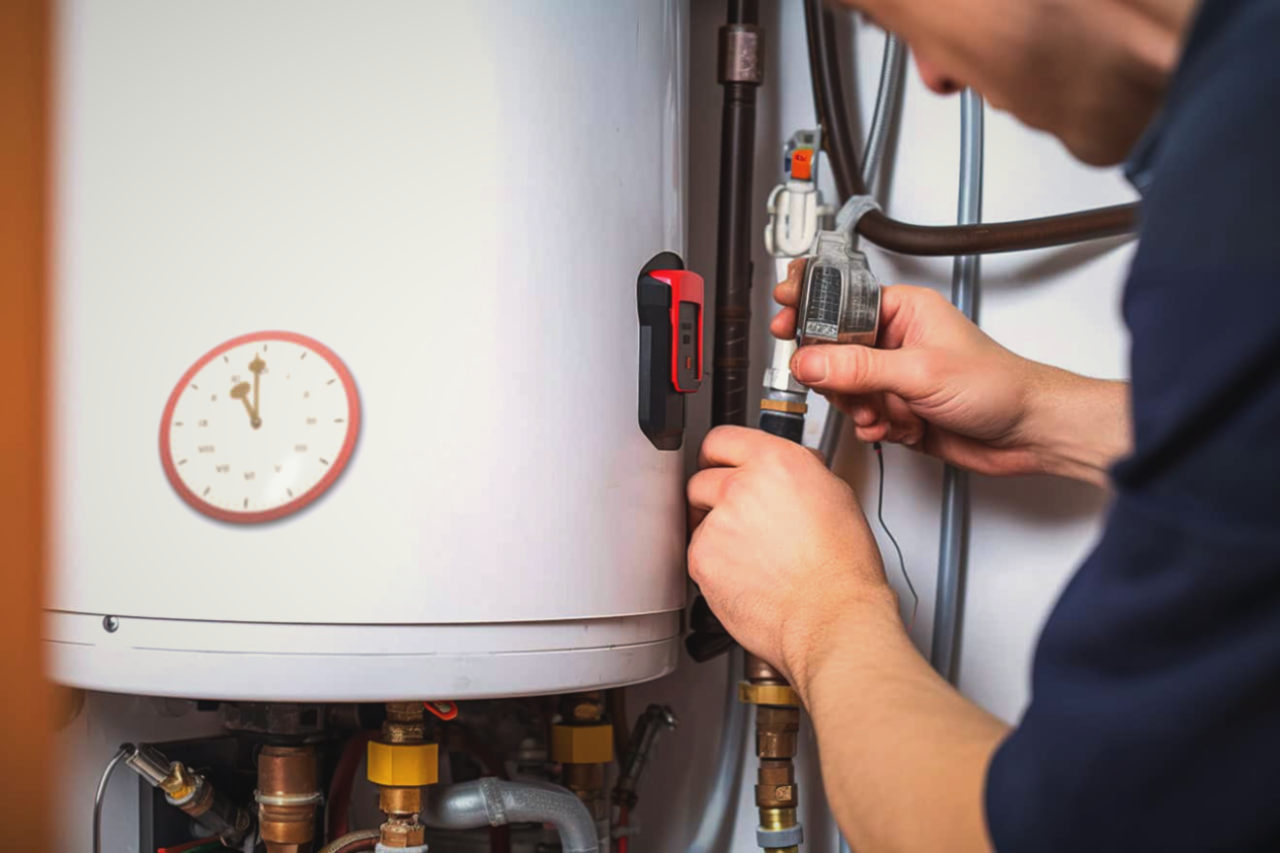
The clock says {"hour": 10, "minute": 59}
